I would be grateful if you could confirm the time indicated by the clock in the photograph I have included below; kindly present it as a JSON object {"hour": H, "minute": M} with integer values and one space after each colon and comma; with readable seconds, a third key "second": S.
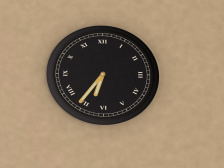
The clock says {"hour": 6, "minute": 36}
